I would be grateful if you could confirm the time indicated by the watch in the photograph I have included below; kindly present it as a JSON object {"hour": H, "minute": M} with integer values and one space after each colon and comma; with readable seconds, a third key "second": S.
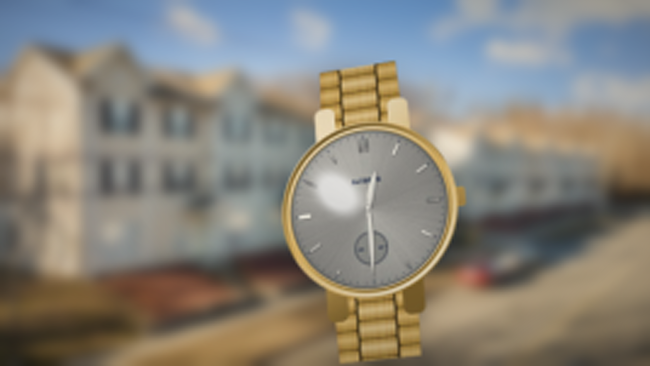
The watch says {"hour": 12, "minute": 30}
